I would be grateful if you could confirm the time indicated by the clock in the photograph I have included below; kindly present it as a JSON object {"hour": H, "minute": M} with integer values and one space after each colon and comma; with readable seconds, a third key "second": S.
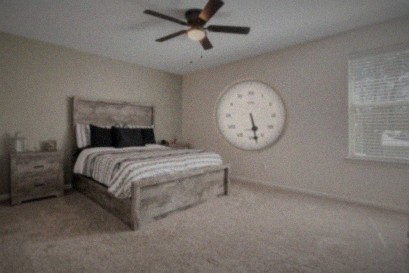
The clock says {"hour": 5, "minute": 28}
